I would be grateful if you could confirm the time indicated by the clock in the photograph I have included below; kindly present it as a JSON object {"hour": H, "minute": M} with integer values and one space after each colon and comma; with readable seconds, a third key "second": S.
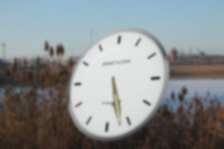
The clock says {"hour": 5, "minute": 27}
